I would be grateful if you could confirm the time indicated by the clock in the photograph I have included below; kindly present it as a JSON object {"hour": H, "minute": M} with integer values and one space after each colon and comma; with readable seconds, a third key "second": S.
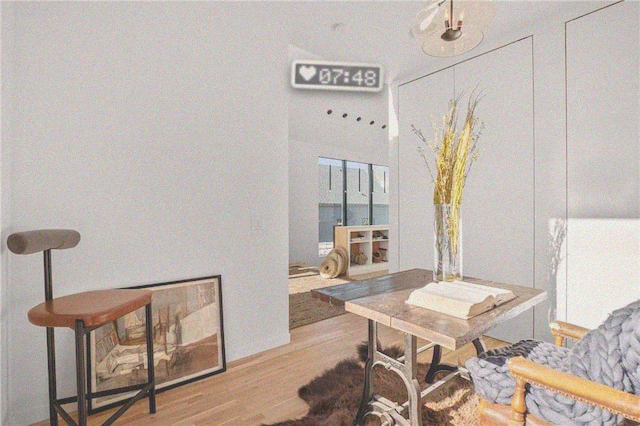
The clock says {"hour": 7, "minute": 48}
